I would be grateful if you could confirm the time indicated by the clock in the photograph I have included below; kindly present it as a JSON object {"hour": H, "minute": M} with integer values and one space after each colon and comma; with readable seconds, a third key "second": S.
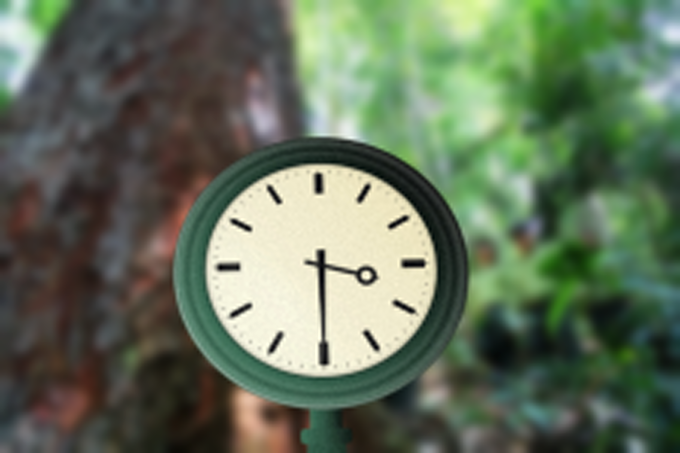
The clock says {"hour": 3, "minute": 30}
